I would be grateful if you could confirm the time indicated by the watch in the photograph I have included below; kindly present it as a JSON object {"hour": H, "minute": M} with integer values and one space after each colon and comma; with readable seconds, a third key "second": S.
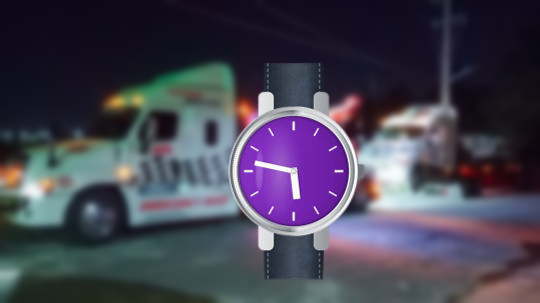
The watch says {"hour": 5, "minute": 47}
